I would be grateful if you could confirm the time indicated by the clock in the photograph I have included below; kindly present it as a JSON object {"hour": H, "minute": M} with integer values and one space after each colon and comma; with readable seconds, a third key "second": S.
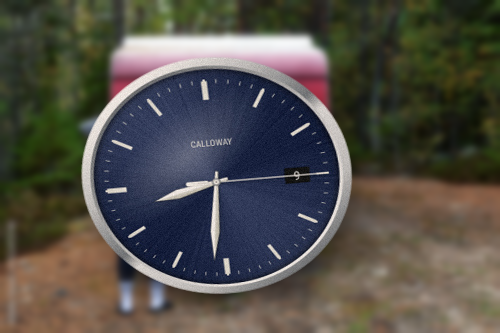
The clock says {"hour": 8, "minute": 31, "second": 15}
